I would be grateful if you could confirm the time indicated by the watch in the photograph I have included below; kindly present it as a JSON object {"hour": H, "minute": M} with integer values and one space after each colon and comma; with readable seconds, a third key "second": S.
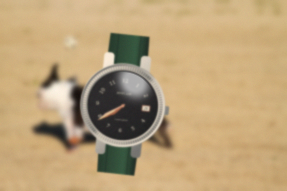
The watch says {"hour": 7, "minute": 39}
